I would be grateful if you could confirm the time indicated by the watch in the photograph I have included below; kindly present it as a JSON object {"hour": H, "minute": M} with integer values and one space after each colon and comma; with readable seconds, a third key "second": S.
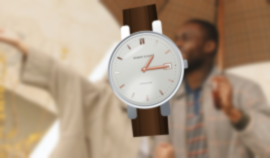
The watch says {"hour": 1, "minute": 15}
